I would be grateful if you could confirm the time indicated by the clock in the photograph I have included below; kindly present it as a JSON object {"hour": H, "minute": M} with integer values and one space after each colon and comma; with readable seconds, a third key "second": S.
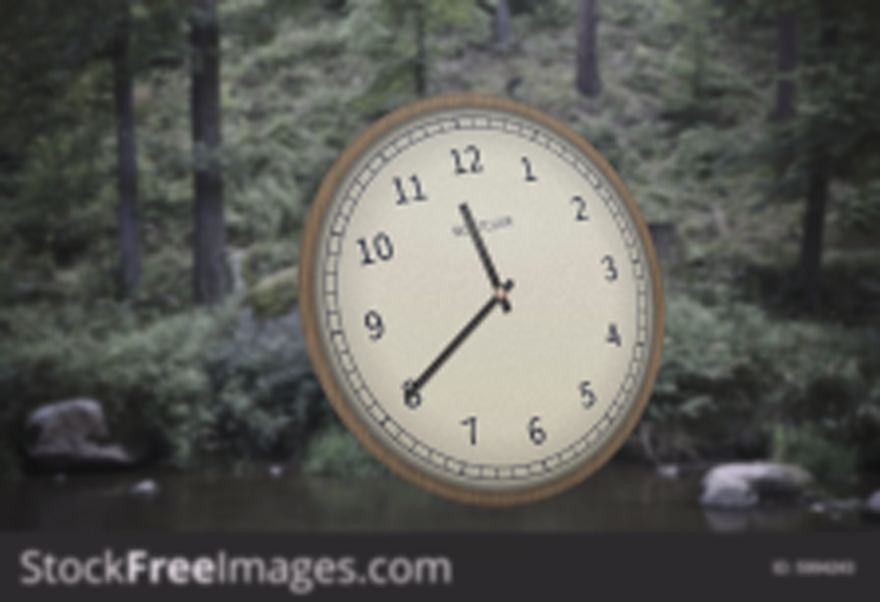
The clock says {"hour": 11, "minute": 40}
